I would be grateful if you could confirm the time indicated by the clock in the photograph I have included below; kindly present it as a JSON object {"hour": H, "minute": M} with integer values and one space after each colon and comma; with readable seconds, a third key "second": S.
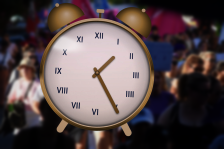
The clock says {"hour": 1, "minute": 25}
